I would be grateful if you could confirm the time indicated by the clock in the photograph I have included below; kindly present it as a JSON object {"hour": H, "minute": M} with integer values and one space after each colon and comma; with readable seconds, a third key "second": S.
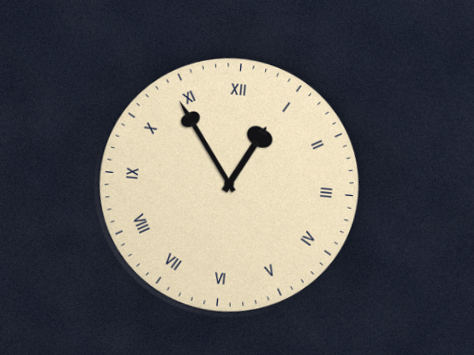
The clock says {"hour": 12, "minute": 54}
